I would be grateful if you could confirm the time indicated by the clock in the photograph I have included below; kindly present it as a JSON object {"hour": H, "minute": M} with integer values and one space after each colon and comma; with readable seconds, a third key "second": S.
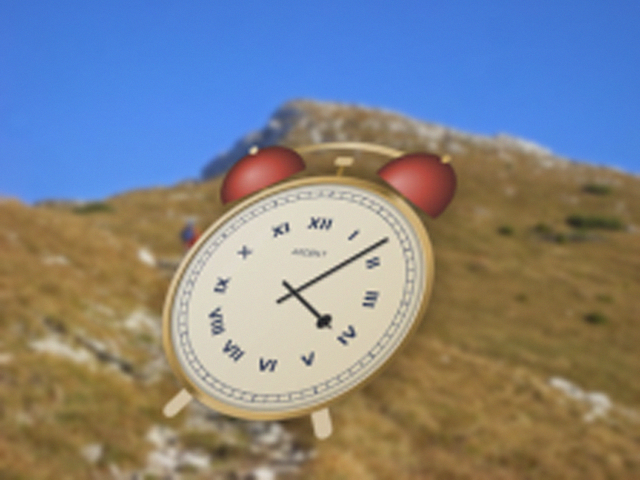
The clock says {"hour": 4, "minute": 8}
